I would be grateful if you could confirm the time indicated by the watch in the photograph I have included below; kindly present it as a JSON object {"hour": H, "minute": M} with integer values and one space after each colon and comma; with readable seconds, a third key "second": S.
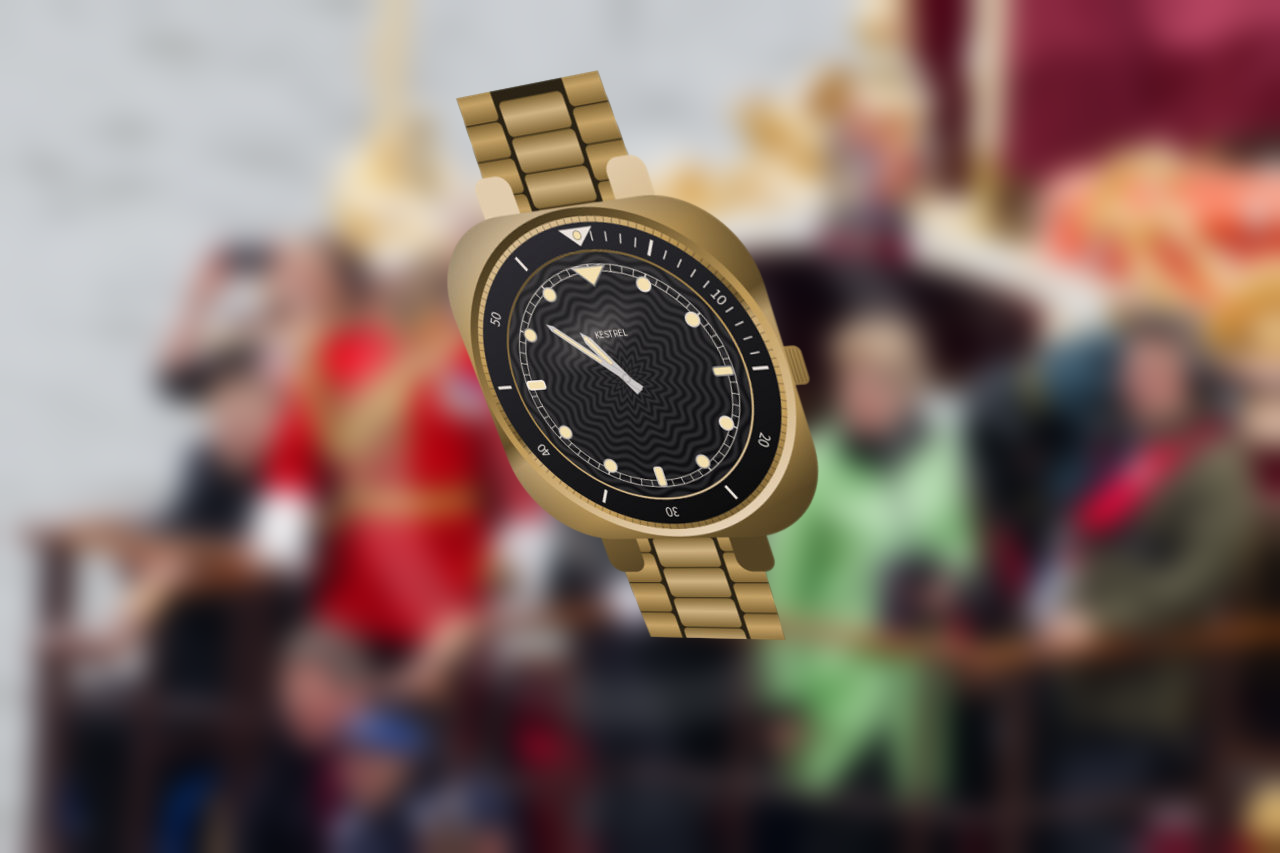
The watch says {"hour": 10, "minute": 52}
